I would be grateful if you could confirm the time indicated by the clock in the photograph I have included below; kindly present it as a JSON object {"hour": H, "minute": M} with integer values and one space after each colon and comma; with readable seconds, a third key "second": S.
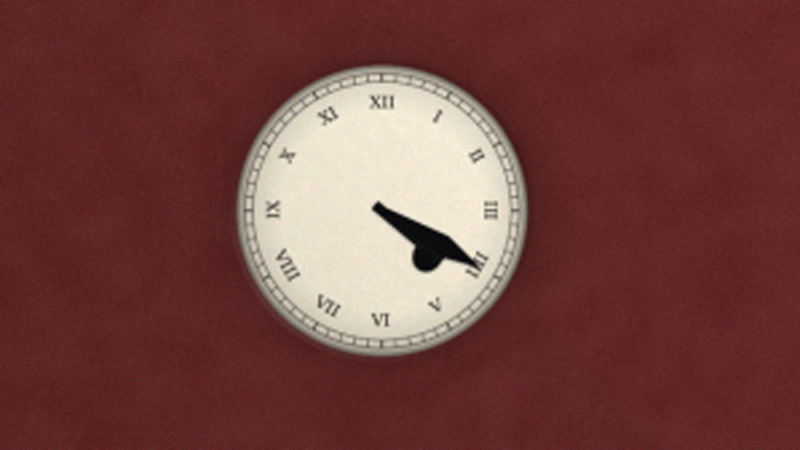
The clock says {"hour": 4, "minute": 20}
